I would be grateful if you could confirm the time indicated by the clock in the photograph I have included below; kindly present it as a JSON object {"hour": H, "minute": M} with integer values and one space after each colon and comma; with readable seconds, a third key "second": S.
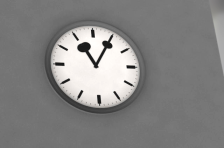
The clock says {"hour": 11, "minute": 5}
